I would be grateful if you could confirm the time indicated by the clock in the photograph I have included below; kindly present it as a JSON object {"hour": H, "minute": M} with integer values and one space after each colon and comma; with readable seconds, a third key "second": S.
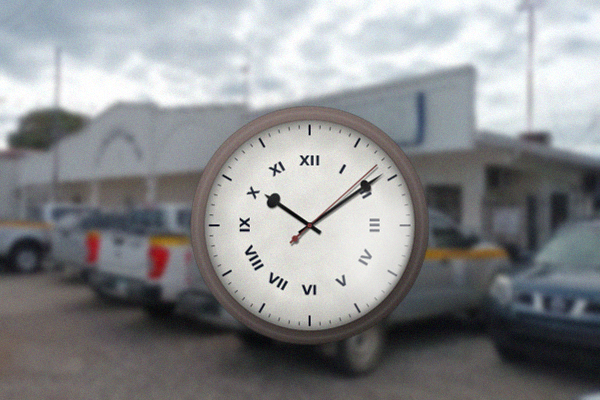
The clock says {"hour": 10, "minute": 9, "second": 8}
